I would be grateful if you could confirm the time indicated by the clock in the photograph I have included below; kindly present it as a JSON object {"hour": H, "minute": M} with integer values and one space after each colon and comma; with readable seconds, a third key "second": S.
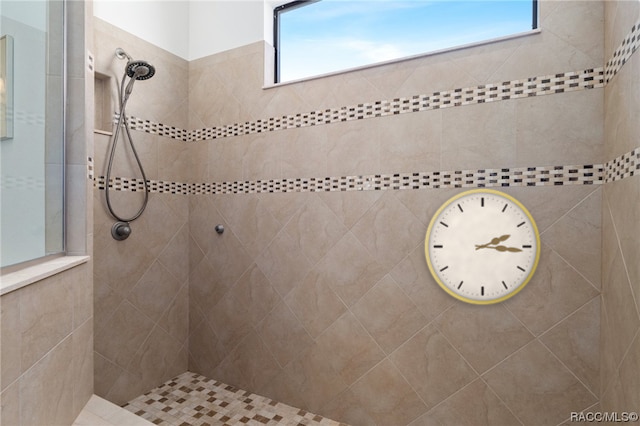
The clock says {"hour": 2, "minute": 16}
